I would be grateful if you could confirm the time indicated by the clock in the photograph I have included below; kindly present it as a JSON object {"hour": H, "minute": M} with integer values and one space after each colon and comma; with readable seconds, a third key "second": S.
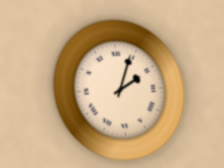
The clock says {"hour": 2, "minute": 4}
